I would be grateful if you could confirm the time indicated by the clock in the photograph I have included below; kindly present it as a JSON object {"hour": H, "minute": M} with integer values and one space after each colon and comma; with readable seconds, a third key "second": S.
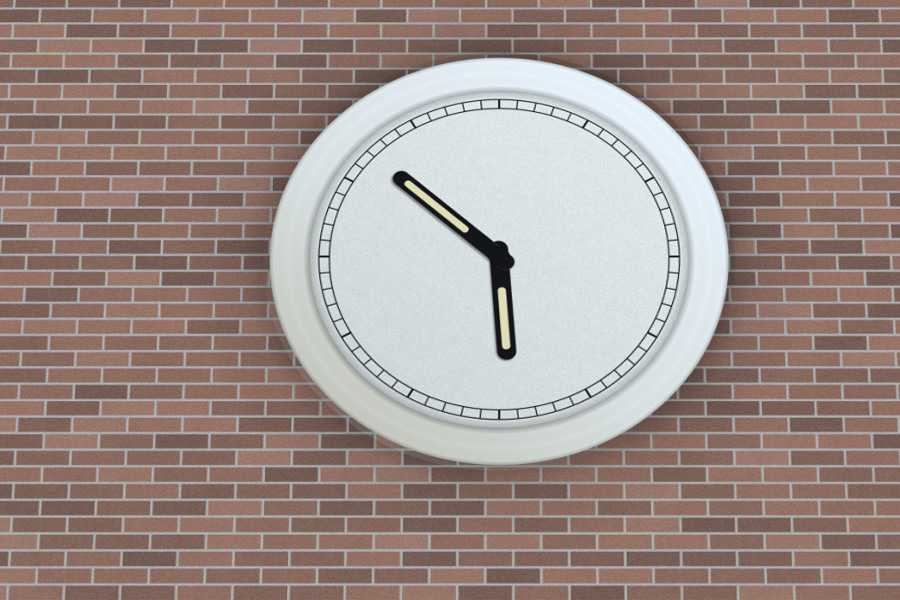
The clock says {"hour": 5, "minute": 52}
